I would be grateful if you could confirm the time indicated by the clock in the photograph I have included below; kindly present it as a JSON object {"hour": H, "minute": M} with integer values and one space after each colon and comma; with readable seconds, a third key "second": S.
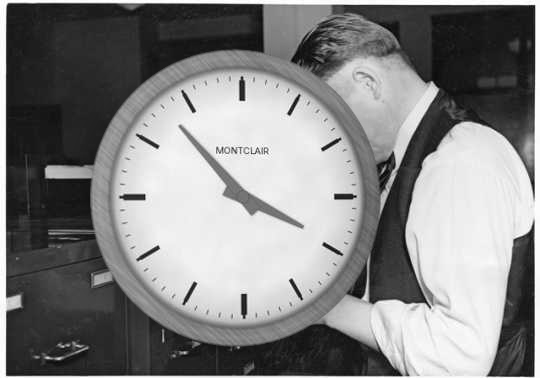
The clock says {"hour": 3, "minute": 53}
